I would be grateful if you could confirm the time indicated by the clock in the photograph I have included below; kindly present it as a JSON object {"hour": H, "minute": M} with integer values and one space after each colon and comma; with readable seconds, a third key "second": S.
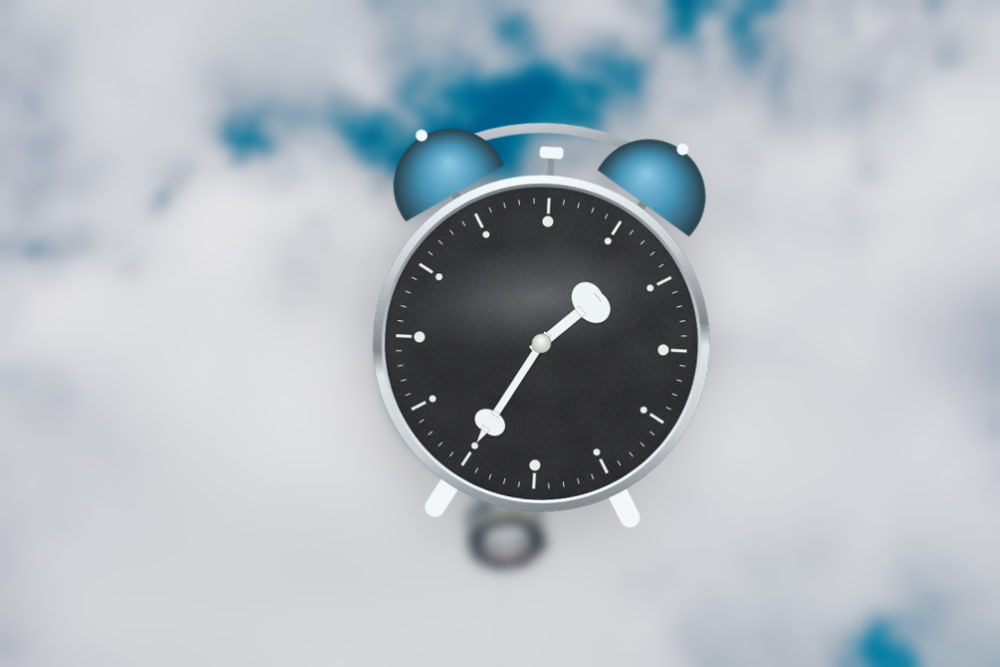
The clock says {"hour": 1, "minute": 35}
